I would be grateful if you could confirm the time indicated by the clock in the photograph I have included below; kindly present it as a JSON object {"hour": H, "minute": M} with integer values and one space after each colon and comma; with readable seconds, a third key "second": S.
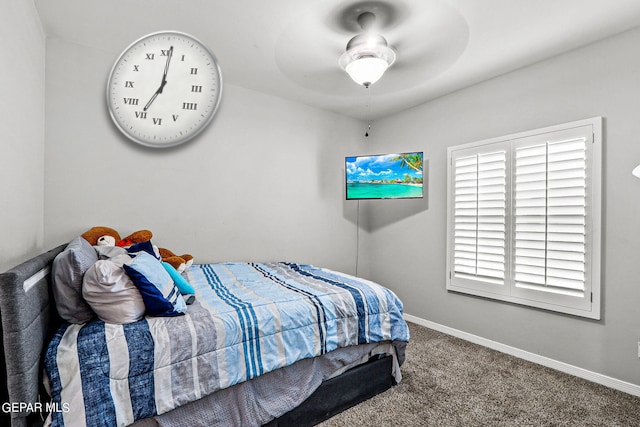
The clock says {"hour": 7, "minute": 1}
